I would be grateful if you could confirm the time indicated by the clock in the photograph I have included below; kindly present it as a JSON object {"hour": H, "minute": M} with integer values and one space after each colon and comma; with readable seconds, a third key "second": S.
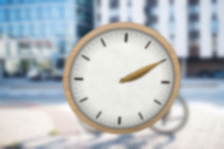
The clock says {"hour": 2, "minute": 10}
